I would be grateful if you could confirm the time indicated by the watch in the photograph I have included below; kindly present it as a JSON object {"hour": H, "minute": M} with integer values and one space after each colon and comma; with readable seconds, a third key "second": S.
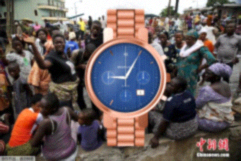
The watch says {"hour": 9, "minute": 5}
